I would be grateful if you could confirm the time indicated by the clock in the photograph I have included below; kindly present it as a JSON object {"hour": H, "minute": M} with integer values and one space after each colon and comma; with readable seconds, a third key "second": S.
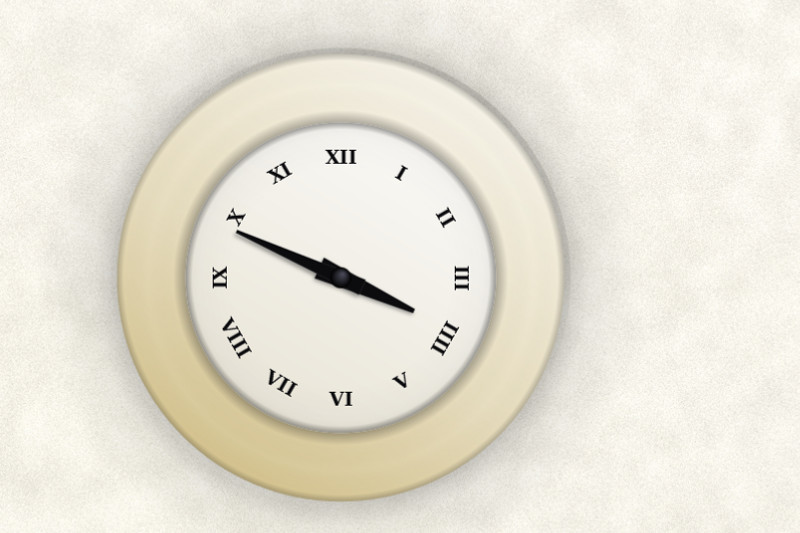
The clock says {"hour": 3, "minute": 49}
